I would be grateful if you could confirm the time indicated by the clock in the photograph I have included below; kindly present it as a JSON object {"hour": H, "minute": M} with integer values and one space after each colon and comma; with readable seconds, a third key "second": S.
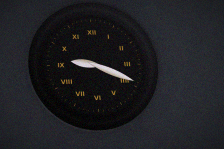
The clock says {"hour": 9, "minute": 19}
